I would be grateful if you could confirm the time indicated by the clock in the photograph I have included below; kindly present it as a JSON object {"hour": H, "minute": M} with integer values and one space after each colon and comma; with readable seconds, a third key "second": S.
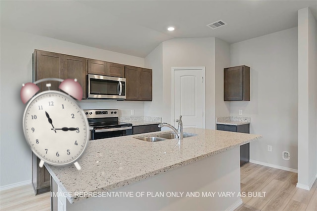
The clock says {"hour": 11, "minute": 15}
